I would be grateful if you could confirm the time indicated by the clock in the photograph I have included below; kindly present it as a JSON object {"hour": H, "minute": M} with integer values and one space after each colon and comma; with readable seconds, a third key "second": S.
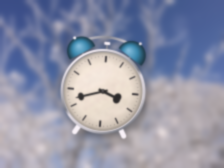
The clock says {"hour": 3, "minute": 42}
